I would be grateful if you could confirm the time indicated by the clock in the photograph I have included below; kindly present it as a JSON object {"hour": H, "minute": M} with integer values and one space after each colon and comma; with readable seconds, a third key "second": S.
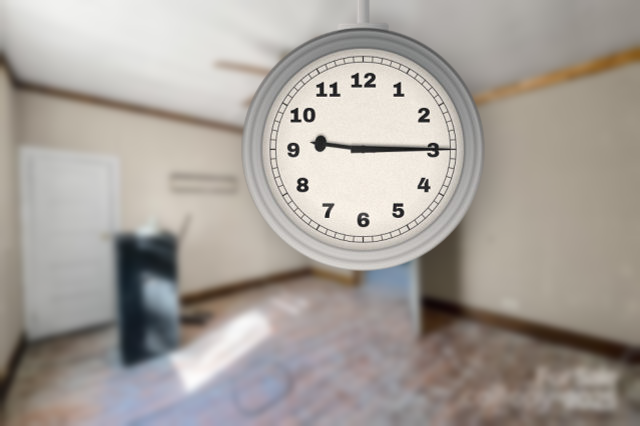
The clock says {"hour": 9, "minute": 15}
